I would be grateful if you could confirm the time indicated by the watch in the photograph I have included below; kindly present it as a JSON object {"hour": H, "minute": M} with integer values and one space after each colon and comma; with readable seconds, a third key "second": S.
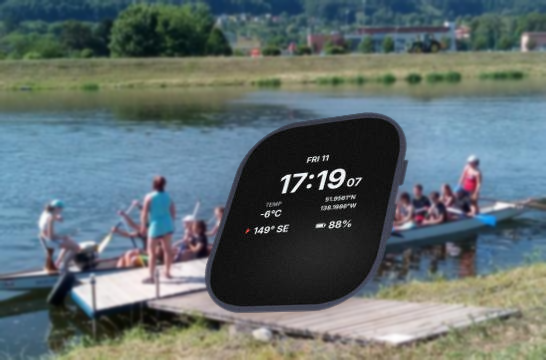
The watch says {"hour": 17, "minute": 19, "second": 7}
